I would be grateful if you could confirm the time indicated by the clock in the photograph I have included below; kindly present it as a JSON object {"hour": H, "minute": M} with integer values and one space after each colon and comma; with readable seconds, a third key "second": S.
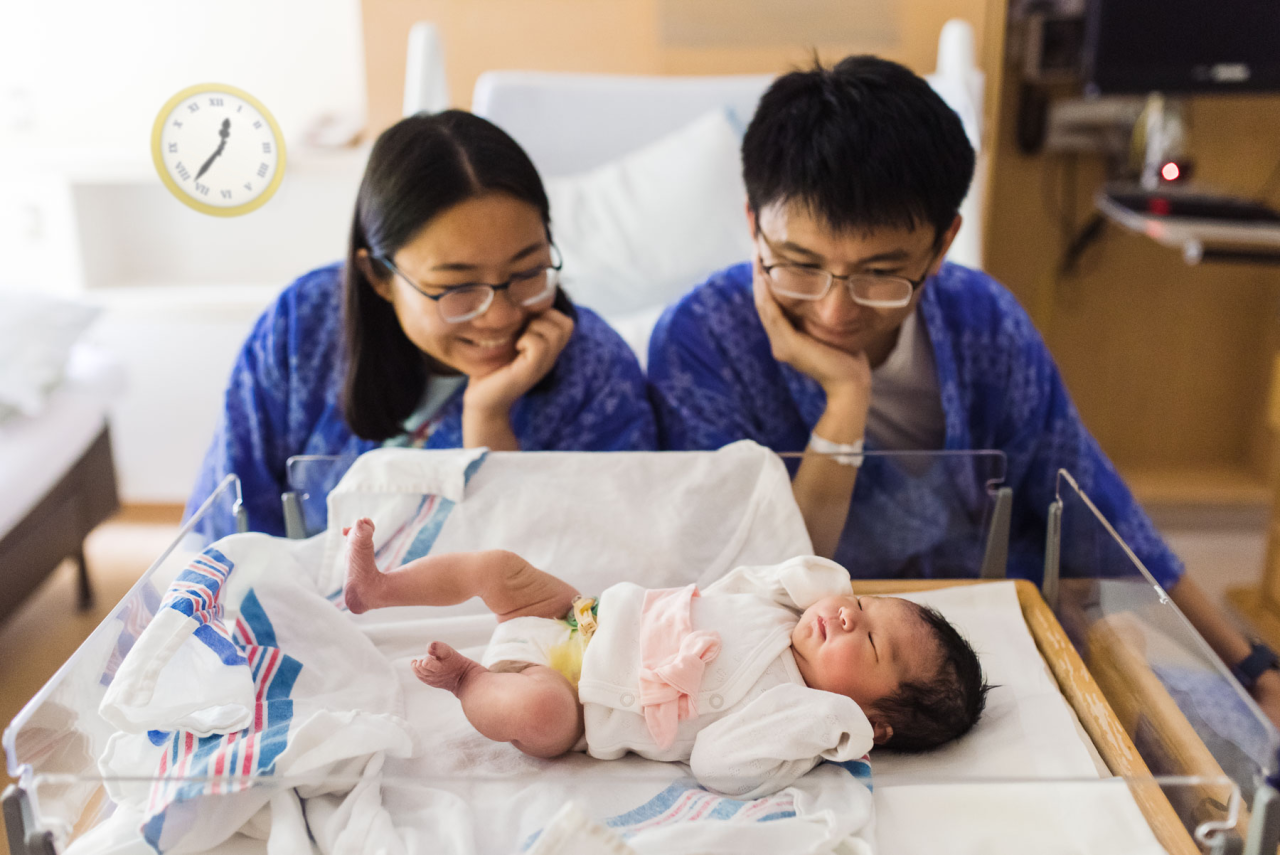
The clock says {"hour": 12, "minute": 37}
